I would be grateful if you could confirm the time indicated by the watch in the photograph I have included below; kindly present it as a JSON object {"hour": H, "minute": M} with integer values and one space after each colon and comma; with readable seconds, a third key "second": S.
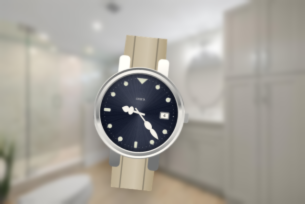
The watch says {"hour": 9, "minute": 23}
